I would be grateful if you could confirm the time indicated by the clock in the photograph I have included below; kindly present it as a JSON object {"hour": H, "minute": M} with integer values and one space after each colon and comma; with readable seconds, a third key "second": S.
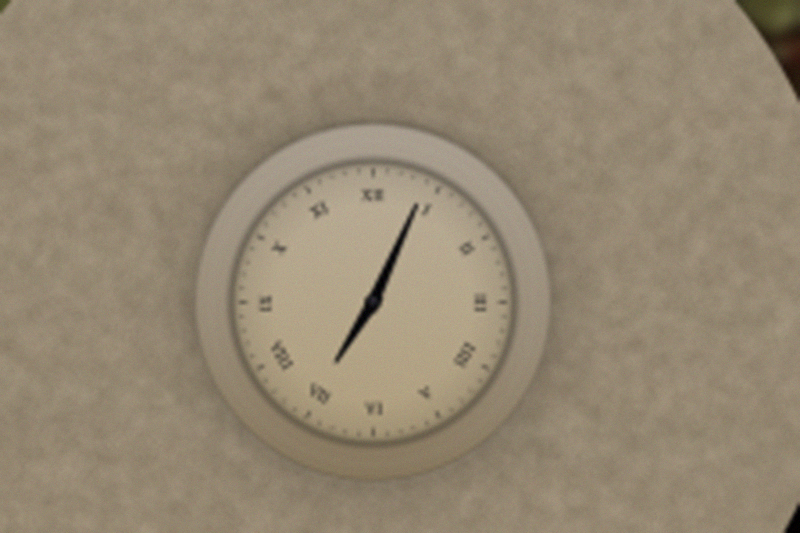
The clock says {"hour": 7, "minute": 4}
